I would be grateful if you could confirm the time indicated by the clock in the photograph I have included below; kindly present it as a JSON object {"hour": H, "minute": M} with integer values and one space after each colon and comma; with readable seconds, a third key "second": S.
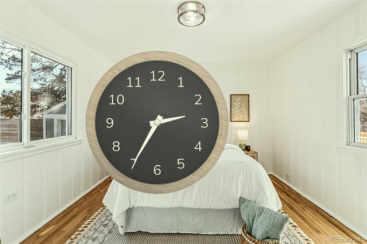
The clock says {"hour": 2, "minute": 35}
